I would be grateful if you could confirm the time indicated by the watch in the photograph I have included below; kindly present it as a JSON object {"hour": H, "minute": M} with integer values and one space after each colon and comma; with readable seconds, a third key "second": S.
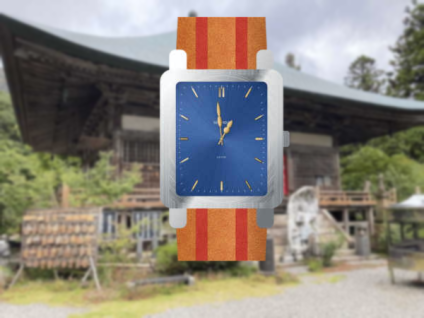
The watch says {"hour": 12, "minute": 59}
